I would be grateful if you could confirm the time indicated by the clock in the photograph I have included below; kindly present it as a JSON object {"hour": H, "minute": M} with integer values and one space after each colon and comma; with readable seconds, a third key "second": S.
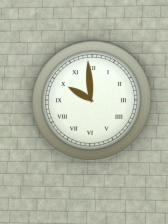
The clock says {"hour": 9, "minute": 59}
